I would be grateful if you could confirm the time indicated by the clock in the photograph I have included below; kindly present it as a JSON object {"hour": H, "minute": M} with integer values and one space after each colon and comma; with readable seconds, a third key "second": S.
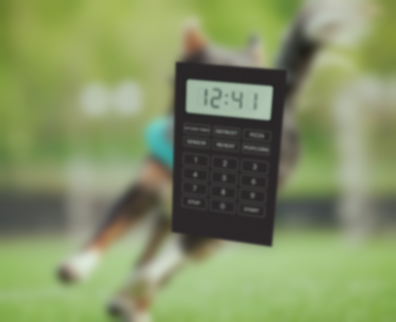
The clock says {"hour": 12, "minute": 41}
